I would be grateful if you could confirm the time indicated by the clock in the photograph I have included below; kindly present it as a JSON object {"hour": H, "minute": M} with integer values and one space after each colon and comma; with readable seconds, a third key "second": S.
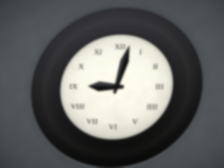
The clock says {"hour": 9, "minute": 2}
